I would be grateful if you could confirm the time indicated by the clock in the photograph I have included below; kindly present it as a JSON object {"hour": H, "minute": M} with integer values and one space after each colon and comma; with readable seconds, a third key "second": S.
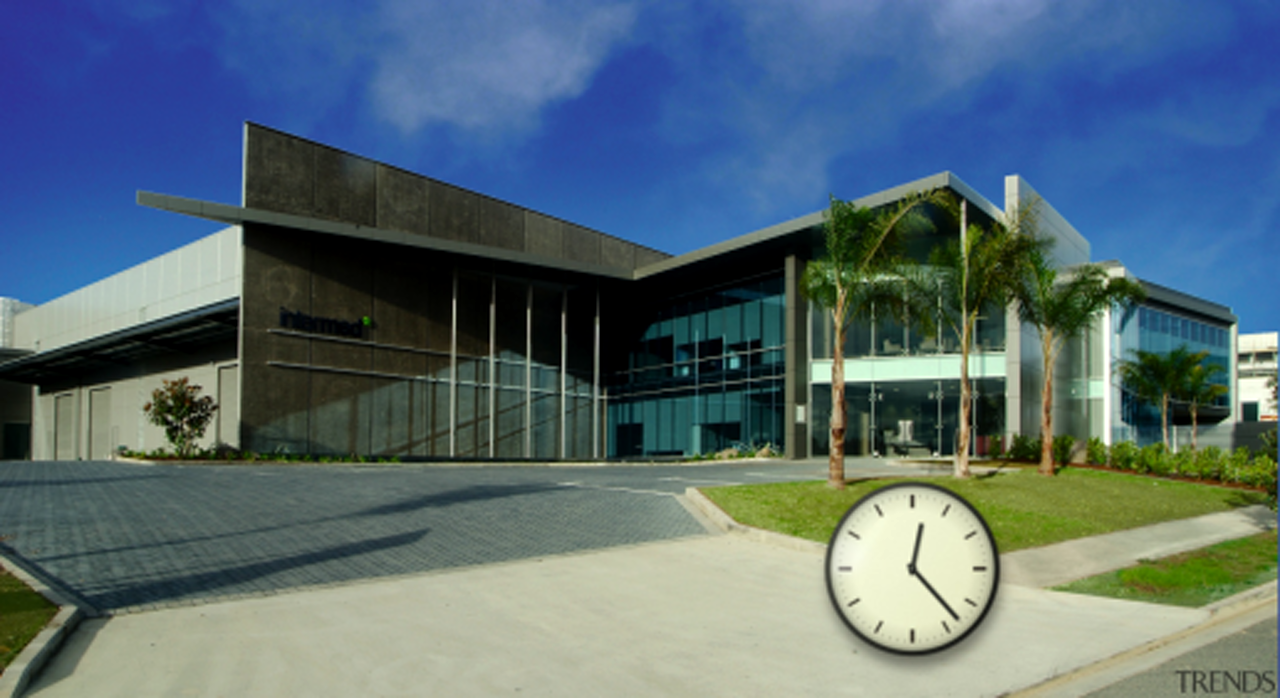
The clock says {"hour": 12, "minute": 23}
